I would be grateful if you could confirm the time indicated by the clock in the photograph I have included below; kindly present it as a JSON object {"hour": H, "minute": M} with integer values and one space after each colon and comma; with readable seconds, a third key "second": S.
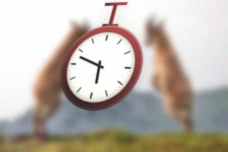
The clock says {"hour": 5, "minute": 48}
